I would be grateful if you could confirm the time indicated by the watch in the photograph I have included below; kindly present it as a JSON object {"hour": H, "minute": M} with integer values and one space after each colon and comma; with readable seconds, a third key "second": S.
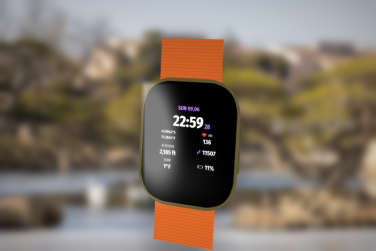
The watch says {"hour": 22, "minute": 59}
